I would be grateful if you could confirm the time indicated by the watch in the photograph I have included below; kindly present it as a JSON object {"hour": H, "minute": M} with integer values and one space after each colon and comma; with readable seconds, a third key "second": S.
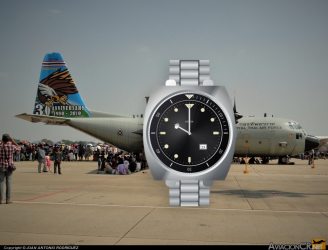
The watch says {"hour": 10, "minute": 0}
